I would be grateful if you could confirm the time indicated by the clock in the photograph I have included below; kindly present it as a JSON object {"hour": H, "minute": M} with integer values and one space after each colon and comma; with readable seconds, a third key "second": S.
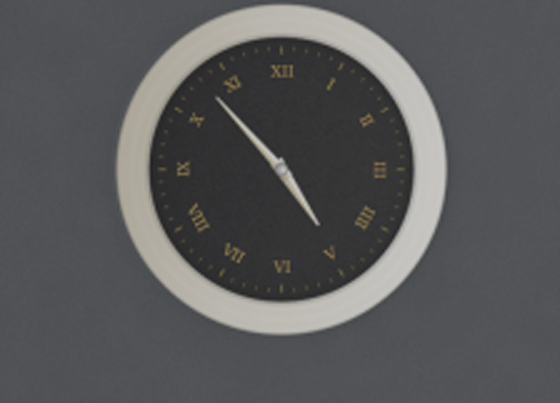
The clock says {"hour": 4, "minute": 53}
